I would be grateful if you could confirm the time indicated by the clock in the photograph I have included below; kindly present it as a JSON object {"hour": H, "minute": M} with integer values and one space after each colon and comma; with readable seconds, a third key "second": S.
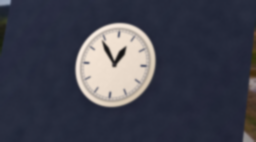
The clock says {"hour": 12, "minute": 54}
